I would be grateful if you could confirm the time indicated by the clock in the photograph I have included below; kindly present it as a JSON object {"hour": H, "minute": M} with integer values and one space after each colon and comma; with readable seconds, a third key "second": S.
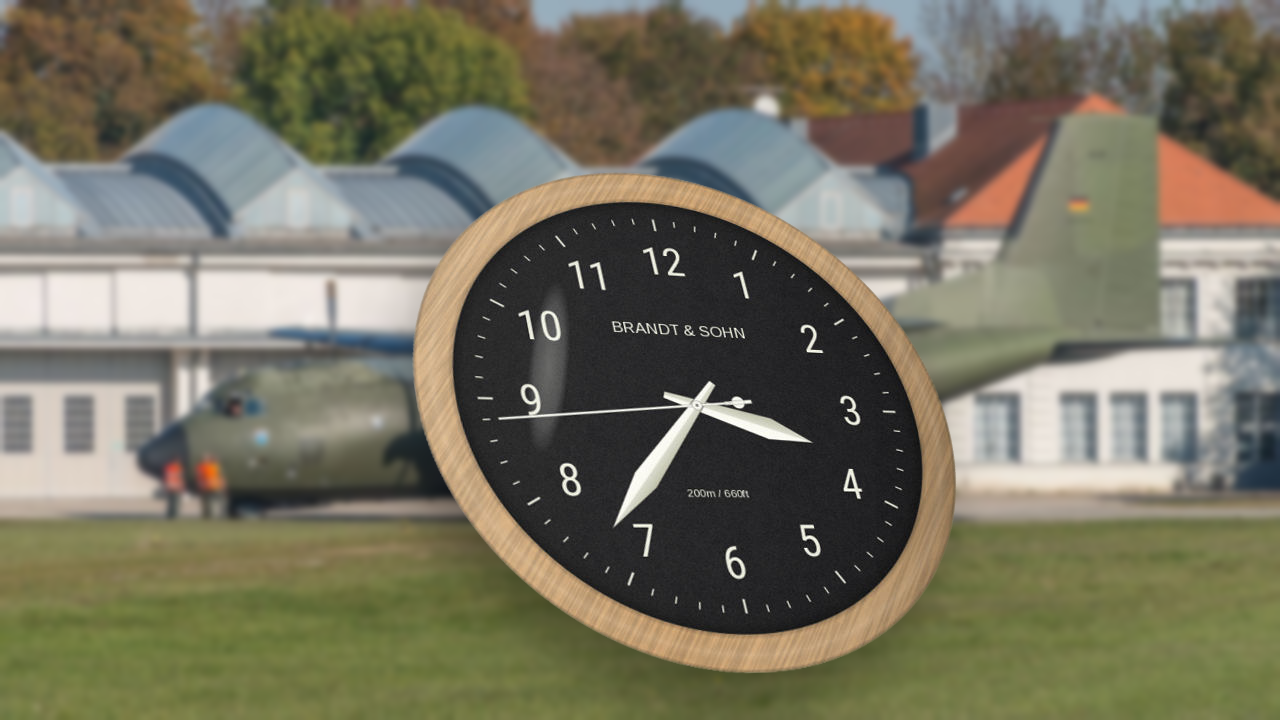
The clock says {"hour": 3, "minute": 36, "second": 44}
